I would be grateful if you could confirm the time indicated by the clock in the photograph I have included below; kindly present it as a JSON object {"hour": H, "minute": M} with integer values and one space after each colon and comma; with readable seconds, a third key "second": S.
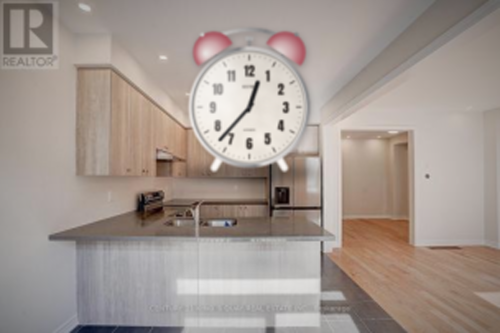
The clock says {"hour": 12, "minute": 37}
